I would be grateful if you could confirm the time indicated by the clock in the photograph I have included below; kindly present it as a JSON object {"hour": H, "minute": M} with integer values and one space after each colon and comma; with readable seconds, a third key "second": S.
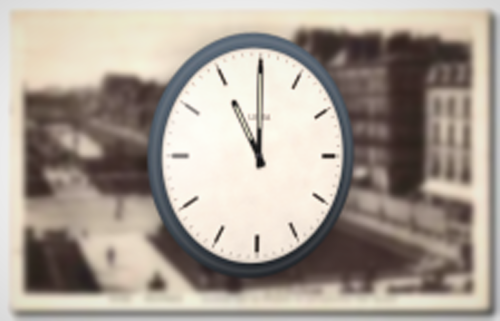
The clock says {"hour": 11, "minute": 0}
